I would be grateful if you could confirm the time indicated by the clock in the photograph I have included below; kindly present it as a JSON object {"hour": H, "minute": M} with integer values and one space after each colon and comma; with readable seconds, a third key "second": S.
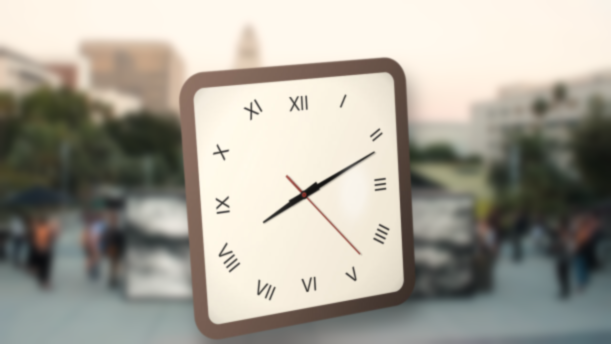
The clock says {"hour": 8, "minute": 11, "second": 23}
